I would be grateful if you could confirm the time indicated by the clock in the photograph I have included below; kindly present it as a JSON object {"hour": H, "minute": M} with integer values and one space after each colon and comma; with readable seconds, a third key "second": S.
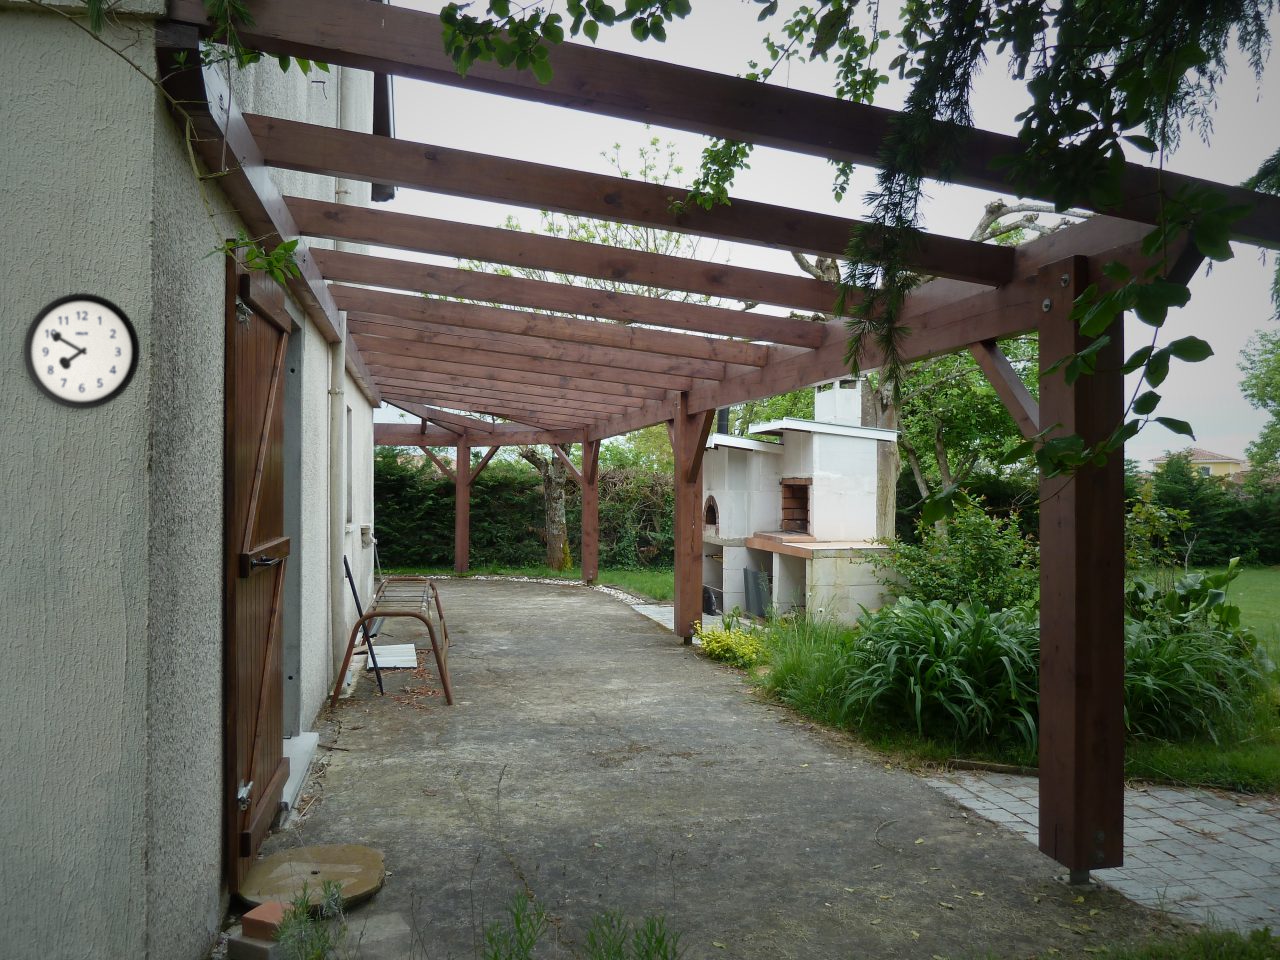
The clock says {"hour": 7, "minute": 50}
